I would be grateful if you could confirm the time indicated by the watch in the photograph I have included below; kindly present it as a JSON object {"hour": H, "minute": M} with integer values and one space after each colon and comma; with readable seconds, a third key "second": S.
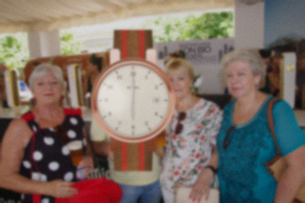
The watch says {"hour": 6, "minute": 0}
